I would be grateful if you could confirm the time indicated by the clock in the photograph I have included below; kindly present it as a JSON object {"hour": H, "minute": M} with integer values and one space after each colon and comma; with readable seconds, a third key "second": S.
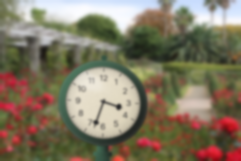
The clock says {"hour": 3, "minute": 33}
